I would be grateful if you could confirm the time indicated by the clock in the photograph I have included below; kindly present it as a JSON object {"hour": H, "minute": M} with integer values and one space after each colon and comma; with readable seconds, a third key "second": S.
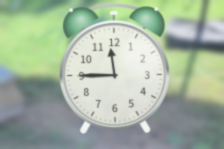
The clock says {"hour": 11, "minute": 45}
